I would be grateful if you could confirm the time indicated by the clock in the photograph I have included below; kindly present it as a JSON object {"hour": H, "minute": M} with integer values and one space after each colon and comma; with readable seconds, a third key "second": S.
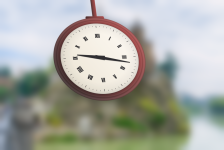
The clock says {"hour": 9, "minute": 17}
